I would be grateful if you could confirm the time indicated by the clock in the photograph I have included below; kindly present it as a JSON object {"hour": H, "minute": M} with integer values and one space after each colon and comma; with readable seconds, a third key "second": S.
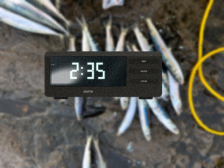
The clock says {"hour": 2, "minute": 35}
